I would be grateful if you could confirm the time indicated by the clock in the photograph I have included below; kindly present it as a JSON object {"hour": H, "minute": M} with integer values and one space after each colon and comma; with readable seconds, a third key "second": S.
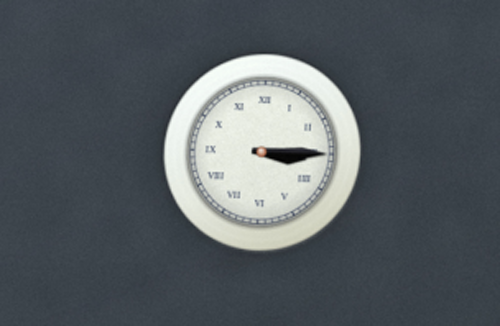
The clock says {"hour": 3, "minute": 15}
